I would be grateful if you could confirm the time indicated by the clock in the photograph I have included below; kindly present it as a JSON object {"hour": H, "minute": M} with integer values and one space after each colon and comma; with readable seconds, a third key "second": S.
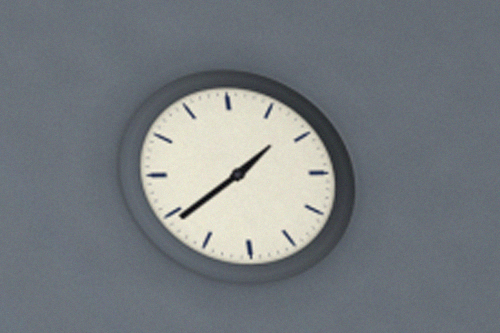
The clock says {"hour": 1, "minute": 39}
